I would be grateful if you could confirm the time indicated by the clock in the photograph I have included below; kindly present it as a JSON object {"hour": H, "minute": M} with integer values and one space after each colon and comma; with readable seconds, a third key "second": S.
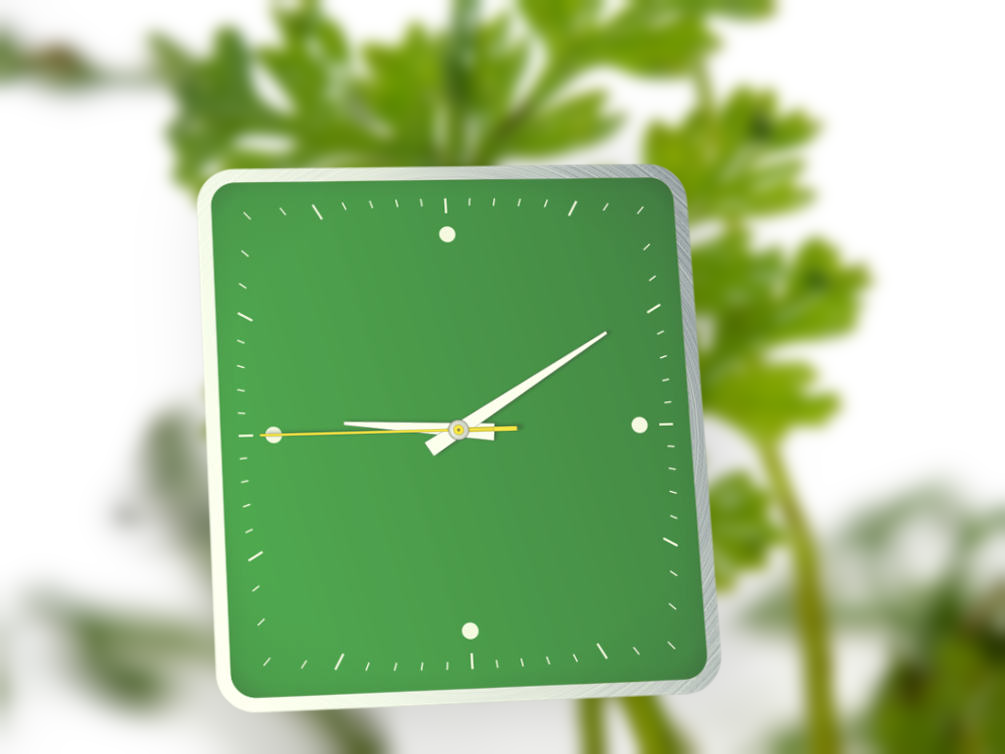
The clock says {"hour": 9, "minute": 9, "second": 45}
